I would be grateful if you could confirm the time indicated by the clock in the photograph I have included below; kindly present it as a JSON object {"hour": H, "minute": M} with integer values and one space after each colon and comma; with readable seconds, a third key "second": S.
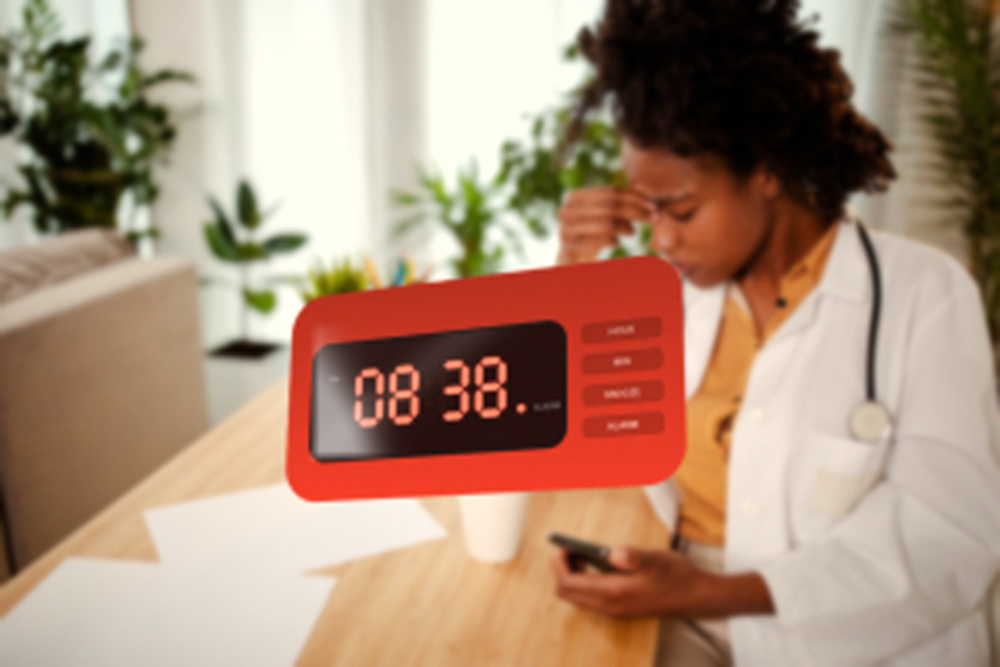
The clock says {"hour": 8, "minute": 38}
